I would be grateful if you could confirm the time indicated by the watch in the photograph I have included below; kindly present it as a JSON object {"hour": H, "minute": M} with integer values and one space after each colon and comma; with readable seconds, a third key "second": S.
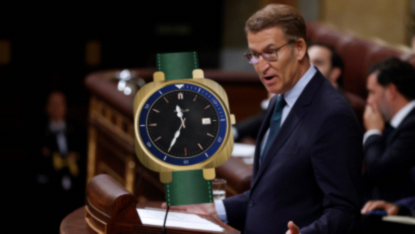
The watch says {"hour": 11, "minute": 35}
